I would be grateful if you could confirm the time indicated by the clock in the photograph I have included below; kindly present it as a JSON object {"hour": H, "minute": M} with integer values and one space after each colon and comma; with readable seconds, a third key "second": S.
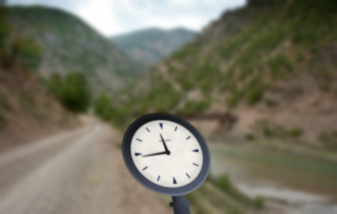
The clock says {"hour": 11, "minute": 44}
